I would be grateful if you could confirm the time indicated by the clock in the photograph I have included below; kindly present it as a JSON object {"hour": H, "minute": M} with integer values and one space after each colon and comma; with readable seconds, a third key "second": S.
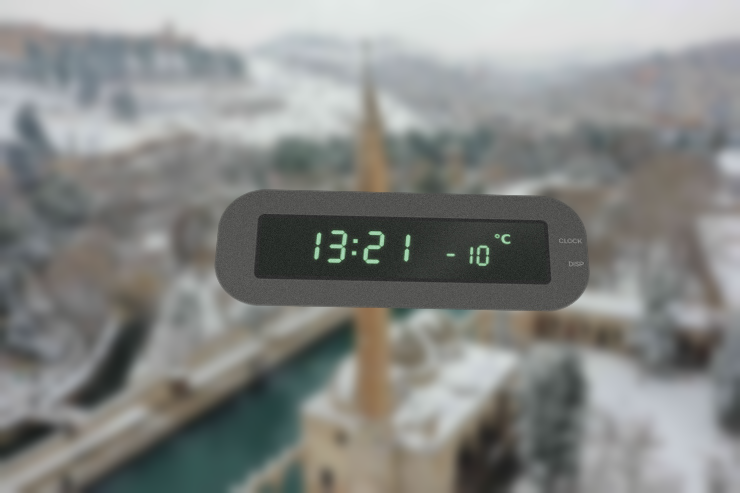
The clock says {"hour": 13, "minute": 21}
